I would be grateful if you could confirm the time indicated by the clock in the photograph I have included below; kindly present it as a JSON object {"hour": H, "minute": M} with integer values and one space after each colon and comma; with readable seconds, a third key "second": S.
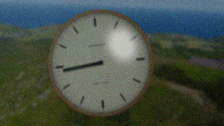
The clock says {"hour": 8, "minute": 44}
